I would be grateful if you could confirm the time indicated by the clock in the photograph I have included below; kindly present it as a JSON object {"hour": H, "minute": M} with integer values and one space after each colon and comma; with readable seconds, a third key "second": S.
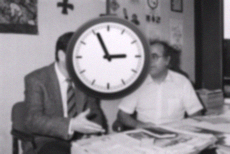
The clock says {"hour": 2, "minute": 56}
